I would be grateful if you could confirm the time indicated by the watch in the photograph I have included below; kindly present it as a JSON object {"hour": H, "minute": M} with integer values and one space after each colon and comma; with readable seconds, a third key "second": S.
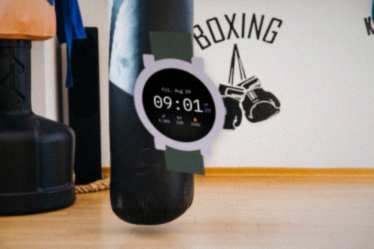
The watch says {"hour": 9, "minute": 1}
